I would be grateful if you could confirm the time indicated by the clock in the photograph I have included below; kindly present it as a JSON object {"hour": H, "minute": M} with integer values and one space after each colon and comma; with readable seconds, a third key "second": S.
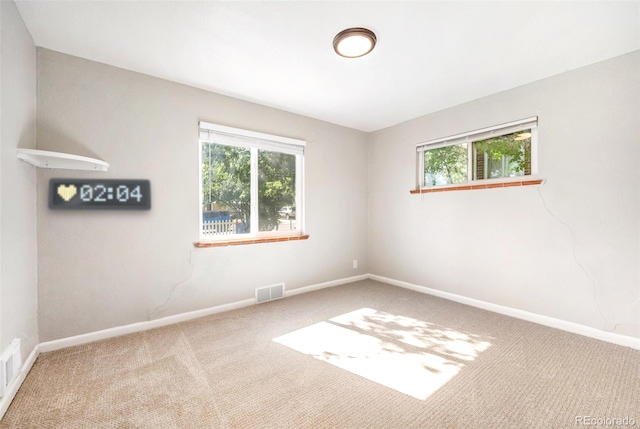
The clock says {"hour": 2, "minute": 4}
